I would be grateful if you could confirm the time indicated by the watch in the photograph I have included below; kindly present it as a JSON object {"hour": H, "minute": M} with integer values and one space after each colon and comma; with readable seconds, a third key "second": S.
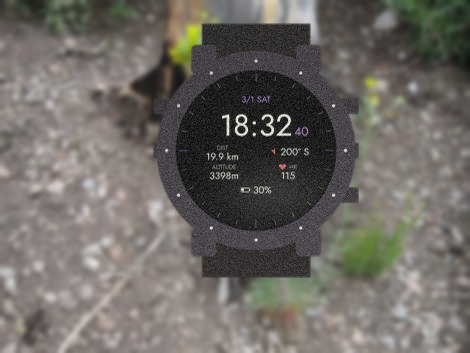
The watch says {"hour": 18, "minute": 32, "second": 40}
